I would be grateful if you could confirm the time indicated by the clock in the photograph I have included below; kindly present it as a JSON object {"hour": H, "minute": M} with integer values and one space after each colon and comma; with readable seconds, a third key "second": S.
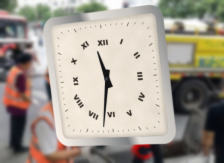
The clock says {"hour": 11, "minute": 32}
